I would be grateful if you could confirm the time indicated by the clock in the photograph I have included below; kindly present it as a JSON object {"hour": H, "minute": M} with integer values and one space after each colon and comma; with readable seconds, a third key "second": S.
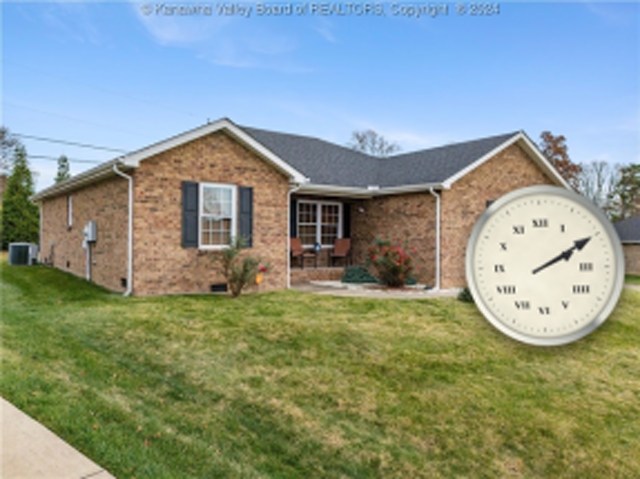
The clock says {"hour": 2, "minute": 10}
